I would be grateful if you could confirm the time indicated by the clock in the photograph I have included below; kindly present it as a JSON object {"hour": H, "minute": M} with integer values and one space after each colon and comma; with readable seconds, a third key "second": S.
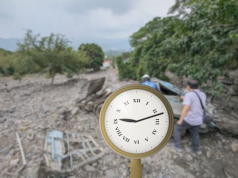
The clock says {"hour": 9, "minute": 12}
